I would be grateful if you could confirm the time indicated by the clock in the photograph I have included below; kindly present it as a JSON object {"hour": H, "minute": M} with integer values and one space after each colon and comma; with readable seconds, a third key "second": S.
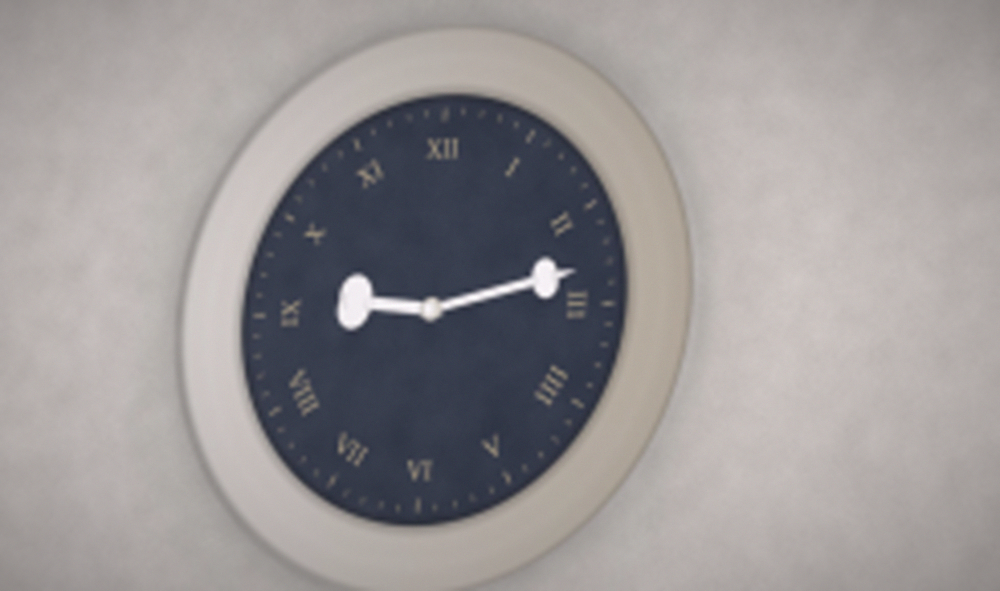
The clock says {"hour": 9, "minute": 13}
